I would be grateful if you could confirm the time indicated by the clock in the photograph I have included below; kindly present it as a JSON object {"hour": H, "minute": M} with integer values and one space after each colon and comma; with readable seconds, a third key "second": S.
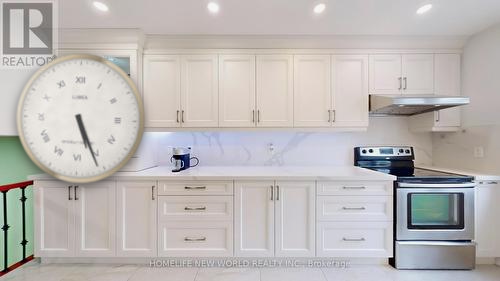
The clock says {"hour": 5, "minute": 26}
